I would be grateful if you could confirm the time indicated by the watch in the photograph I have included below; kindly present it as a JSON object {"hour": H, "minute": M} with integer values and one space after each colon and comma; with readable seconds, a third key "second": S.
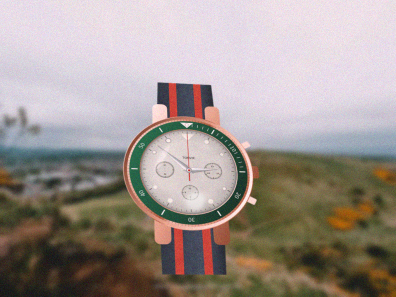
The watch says {"hour": 2, "minute": 52}
